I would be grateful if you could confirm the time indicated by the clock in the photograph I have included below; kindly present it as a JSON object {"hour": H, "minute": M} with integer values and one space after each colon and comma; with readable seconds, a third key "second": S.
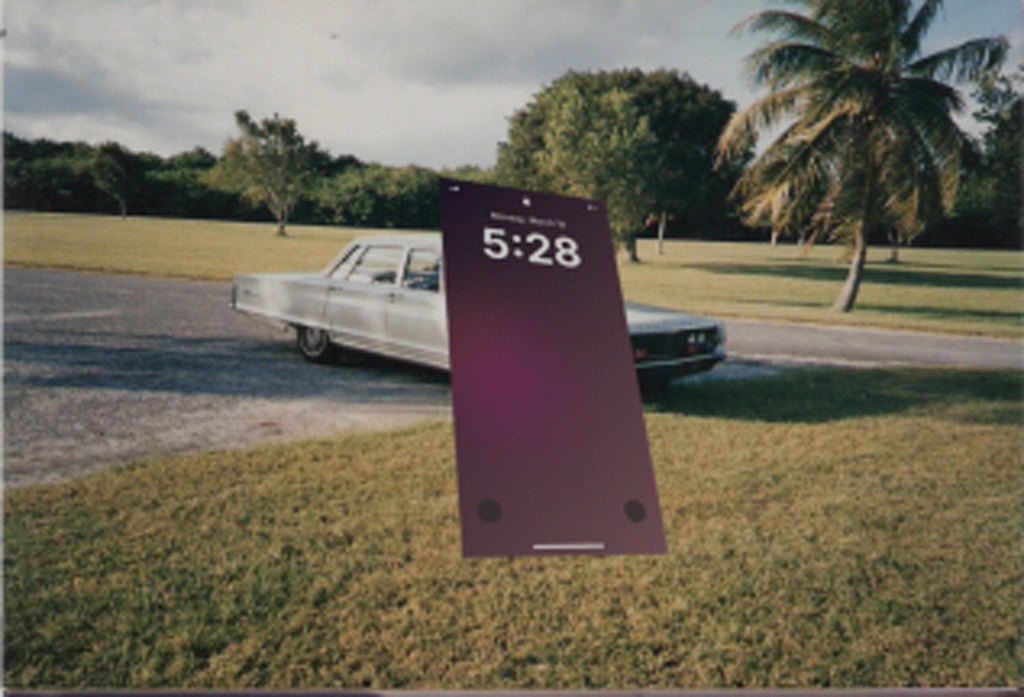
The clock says {"hour": 5, "minute": 28}
